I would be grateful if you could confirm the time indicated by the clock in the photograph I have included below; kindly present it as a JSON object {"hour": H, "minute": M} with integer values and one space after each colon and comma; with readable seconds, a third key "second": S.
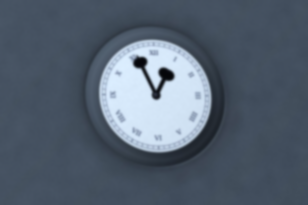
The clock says {"hour": 12, "minute": 56}
